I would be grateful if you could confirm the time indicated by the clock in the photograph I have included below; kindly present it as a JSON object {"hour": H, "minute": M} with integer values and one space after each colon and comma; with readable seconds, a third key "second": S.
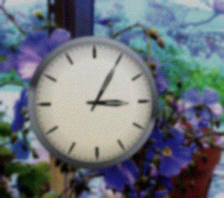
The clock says {"hour": 3, "minute": 5}
